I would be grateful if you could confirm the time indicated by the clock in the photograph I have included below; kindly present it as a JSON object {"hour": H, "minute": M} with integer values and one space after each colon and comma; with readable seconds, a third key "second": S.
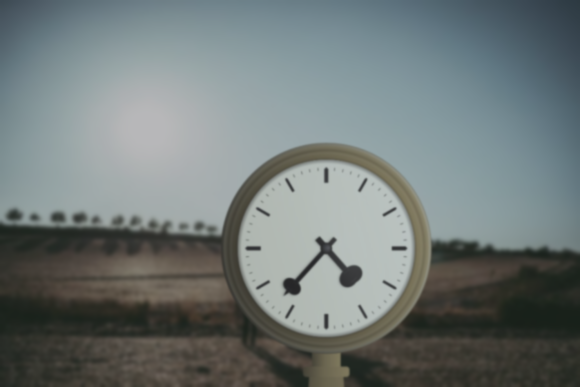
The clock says {"hour": 4, "minute": 37}
